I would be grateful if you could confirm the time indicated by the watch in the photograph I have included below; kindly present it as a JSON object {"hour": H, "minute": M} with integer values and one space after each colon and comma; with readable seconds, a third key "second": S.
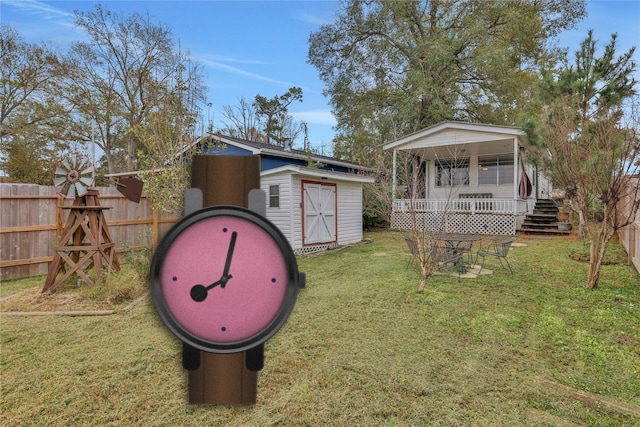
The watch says {"hour": 8, "minute": 2}
